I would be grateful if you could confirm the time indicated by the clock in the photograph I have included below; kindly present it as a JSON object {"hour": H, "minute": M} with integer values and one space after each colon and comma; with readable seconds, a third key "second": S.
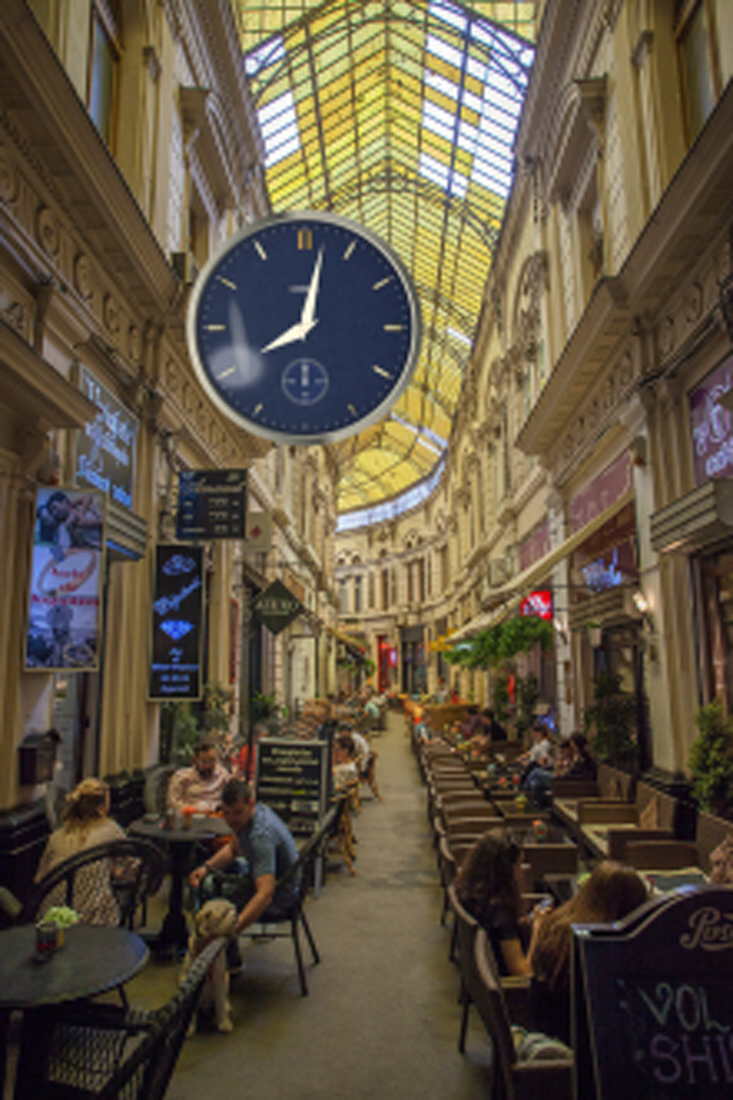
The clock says {"hour": 8, "minute": 2}
